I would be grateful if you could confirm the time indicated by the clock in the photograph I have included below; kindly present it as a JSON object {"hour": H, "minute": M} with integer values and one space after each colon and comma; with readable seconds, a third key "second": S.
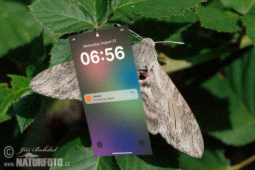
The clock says {"hour": 6, "minute": 56}
